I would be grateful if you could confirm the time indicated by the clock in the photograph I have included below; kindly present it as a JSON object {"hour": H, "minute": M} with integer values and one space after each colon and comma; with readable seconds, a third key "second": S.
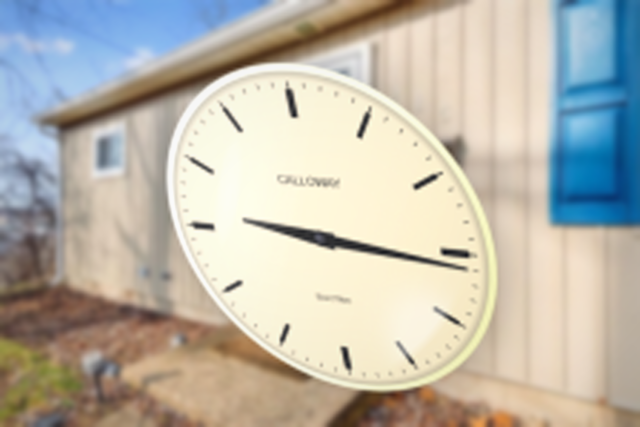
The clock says {"hour": 9, "minute": 16}
